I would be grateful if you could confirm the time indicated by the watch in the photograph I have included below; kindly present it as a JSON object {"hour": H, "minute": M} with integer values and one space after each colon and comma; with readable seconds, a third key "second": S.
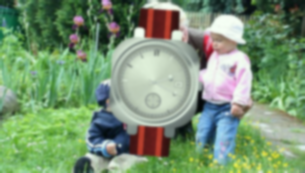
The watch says {"hour": 2, "minute": 19}
